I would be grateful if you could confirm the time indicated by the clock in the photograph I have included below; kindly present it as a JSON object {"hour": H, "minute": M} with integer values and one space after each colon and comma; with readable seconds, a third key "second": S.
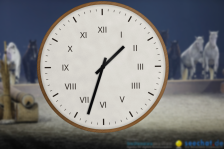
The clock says {"hour": 1, "minute": 33}
